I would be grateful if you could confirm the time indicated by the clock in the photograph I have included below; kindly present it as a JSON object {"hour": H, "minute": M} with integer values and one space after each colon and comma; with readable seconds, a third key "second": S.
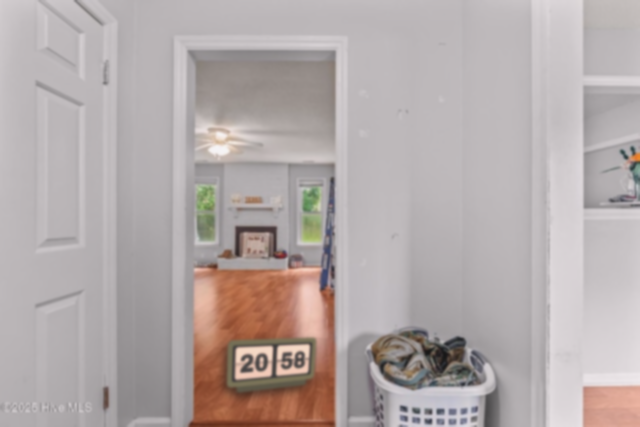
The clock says {"hour": 20, "minute": 58}
